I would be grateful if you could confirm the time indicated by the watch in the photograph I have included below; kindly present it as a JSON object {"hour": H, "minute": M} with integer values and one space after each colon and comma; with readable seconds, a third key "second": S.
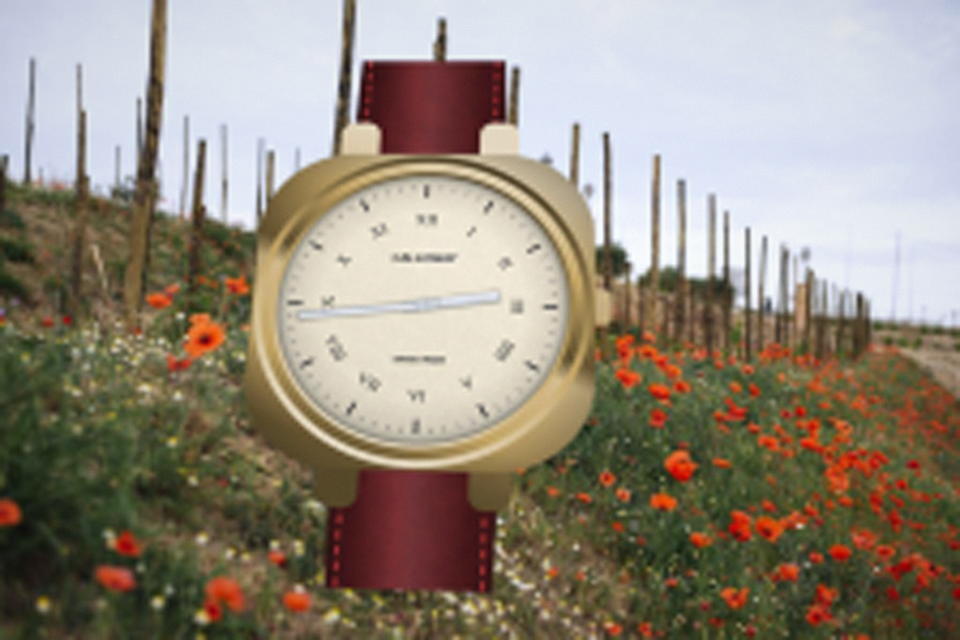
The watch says {"hour": 2, "minute": 44}
